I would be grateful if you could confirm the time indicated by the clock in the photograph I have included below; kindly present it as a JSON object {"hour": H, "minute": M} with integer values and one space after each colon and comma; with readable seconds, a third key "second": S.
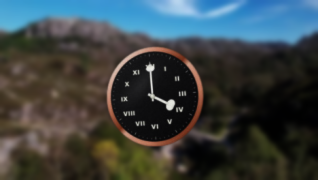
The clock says {"hour": 4, "minute": 0}
